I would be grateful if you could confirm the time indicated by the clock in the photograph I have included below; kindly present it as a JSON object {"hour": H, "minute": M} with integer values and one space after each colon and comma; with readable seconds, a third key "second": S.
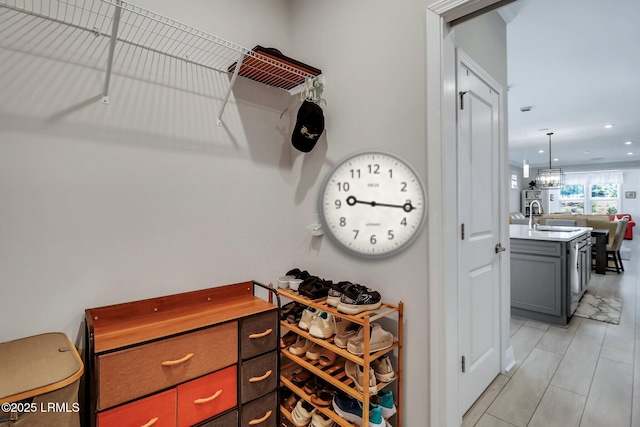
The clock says {"hour": 9, "minute": 16}
